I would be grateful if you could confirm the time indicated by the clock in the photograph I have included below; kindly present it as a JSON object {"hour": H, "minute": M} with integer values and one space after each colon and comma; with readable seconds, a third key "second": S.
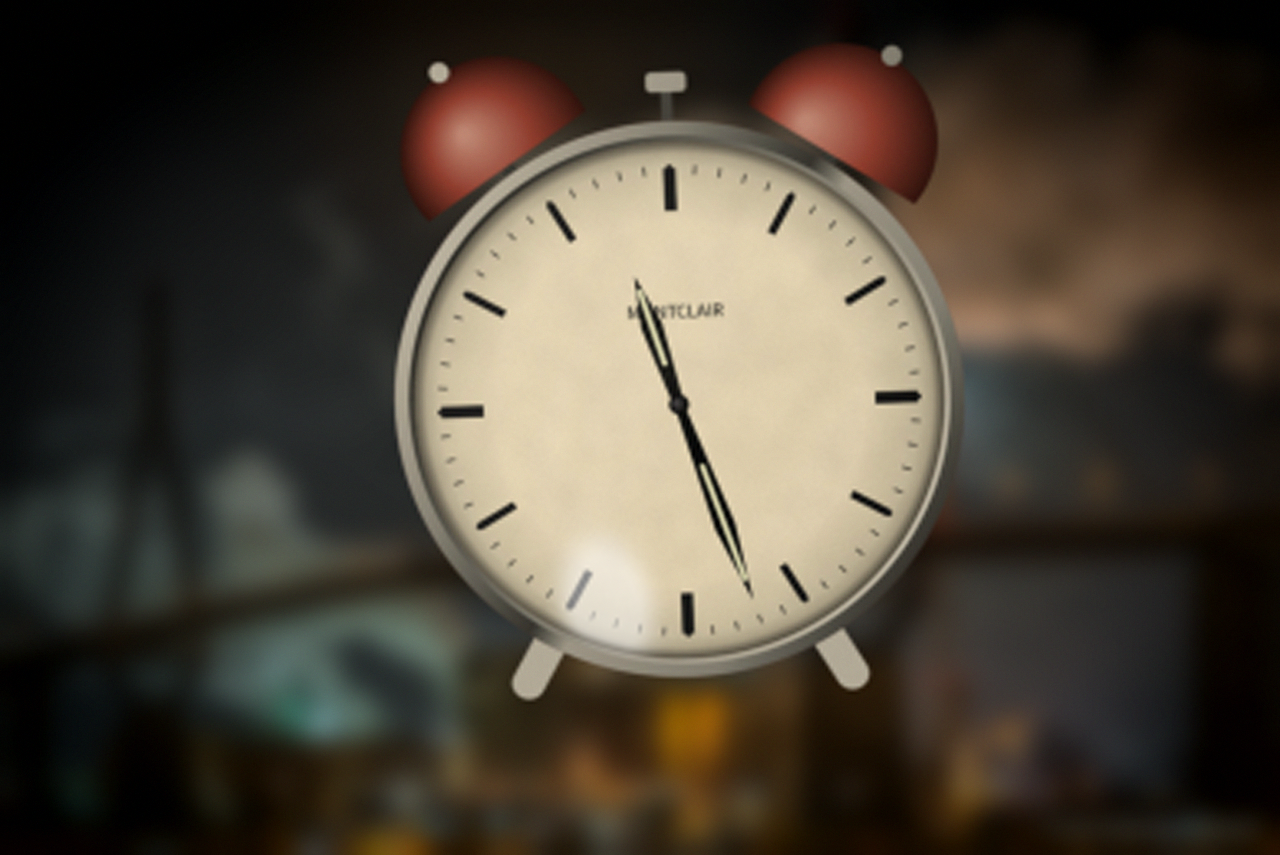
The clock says {"hour": 11, "minute": 27}
